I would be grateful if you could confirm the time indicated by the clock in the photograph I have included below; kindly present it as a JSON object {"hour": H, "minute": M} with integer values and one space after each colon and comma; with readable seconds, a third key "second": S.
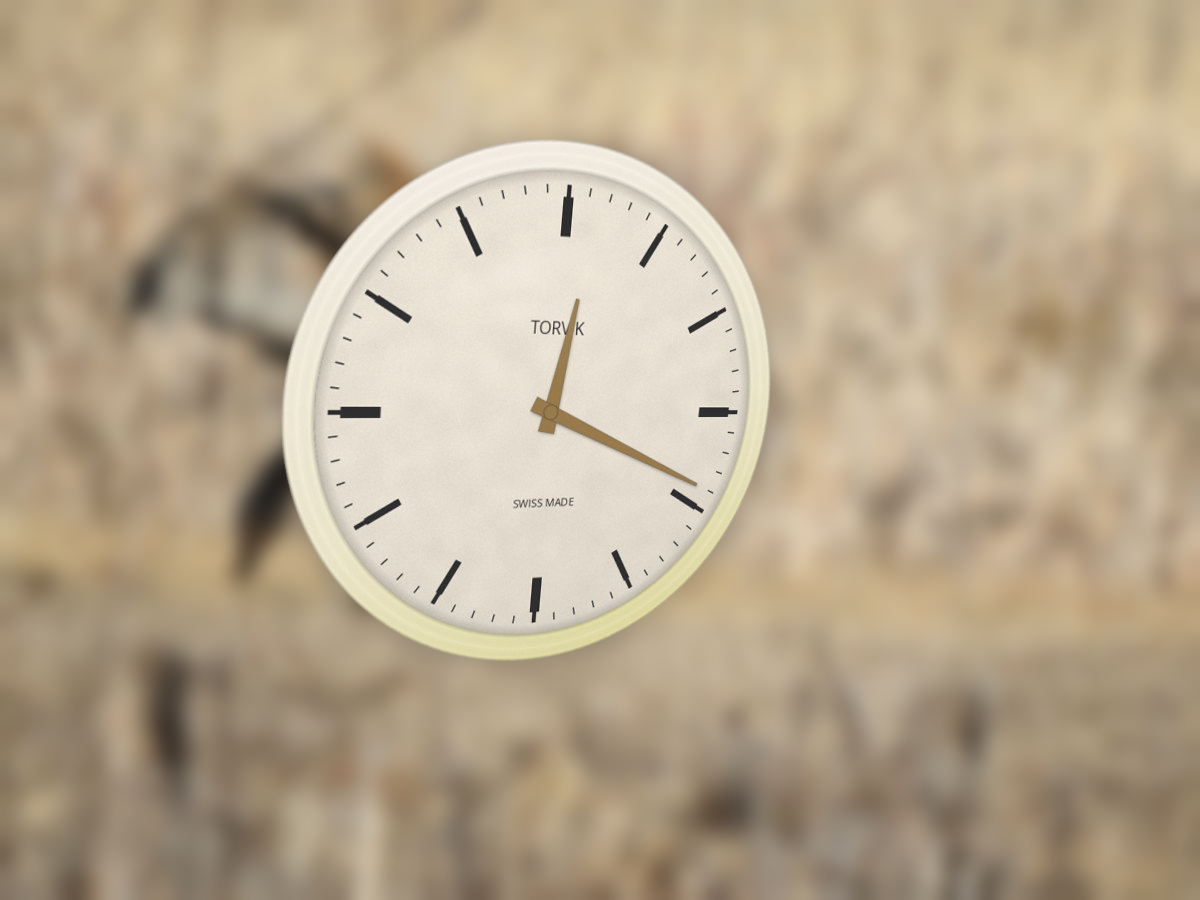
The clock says {"hour": 12, "minute": 19}
